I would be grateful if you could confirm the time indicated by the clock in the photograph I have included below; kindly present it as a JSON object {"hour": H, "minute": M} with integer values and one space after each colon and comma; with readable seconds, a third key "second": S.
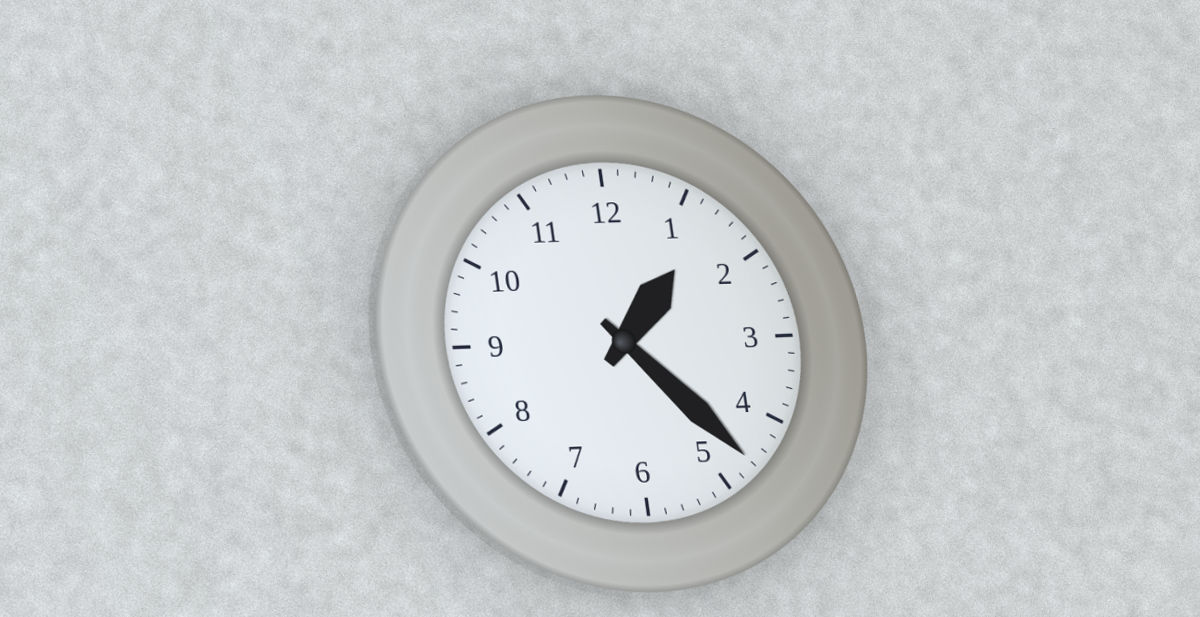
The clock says {"hour": 1, "minute": 23}
